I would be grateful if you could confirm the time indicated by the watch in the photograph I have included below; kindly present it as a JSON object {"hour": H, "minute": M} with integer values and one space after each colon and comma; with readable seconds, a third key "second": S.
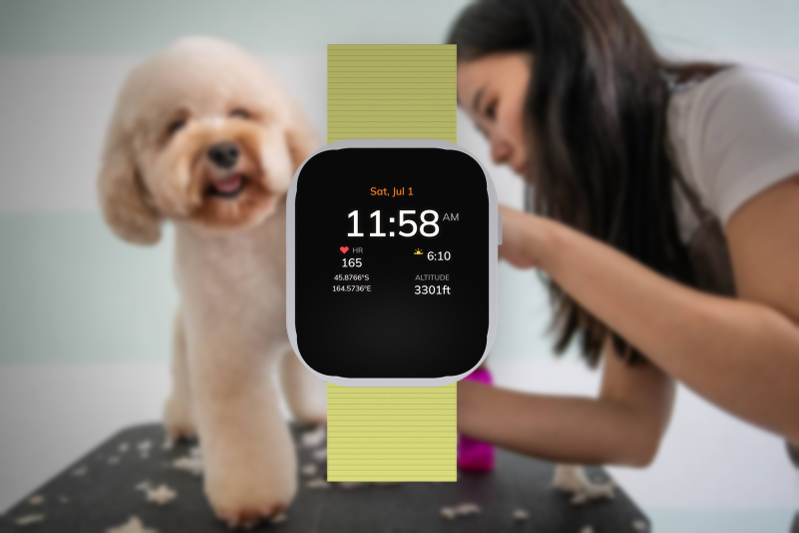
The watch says {"hour": 11, "minute": 58}
